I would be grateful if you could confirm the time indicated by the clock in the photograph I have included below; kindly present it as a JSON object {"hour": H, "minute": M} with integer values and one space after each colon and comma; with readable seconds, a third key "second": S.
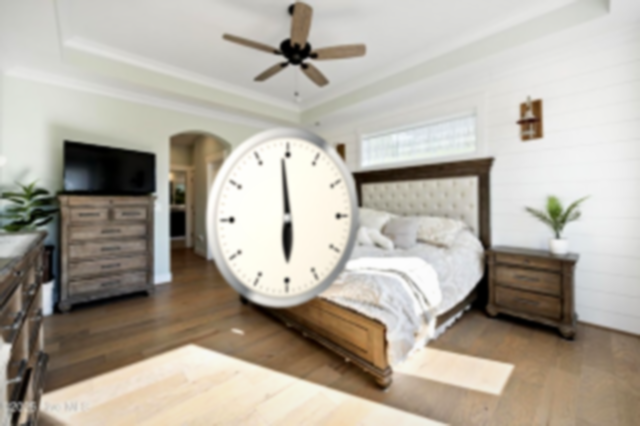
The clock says {"hour": 5, "minute": 59}
